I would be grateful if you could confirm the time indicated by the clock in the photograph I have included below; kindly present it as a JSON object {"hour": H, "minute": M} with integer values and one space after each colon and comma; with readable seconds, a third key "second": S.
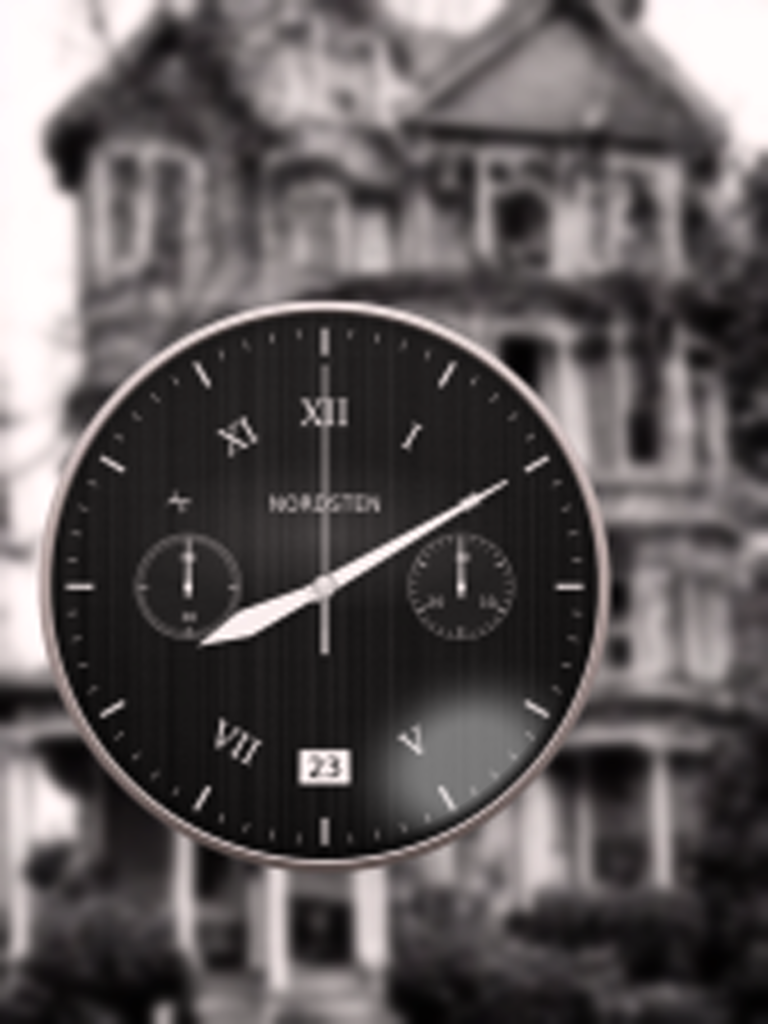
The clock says {"hour": 8, "minute": 10}
